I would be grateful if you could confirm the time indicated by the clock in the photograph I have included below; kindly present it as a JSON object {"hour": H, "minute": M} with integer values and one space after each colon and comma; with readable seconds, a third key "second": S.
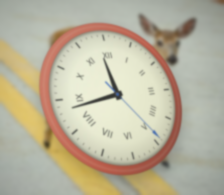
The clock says {"hour": 11, "minute": 43, "second": 24}
